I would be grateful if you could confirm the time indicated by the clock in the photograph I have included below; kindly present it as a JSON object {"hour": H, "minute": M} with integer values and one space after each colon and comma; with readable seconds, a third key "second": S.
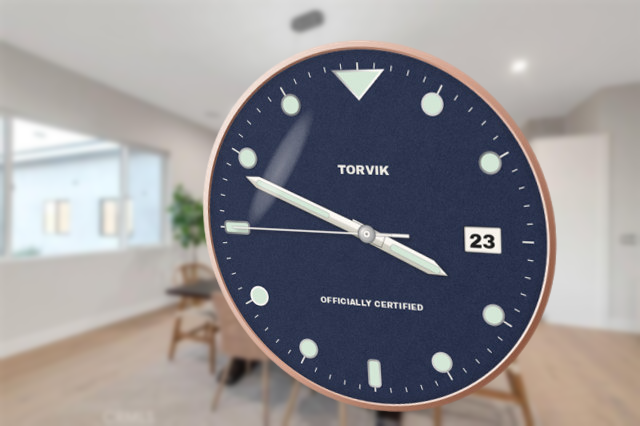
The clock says {"hour": 3, "minute": 48, "second": 45}
